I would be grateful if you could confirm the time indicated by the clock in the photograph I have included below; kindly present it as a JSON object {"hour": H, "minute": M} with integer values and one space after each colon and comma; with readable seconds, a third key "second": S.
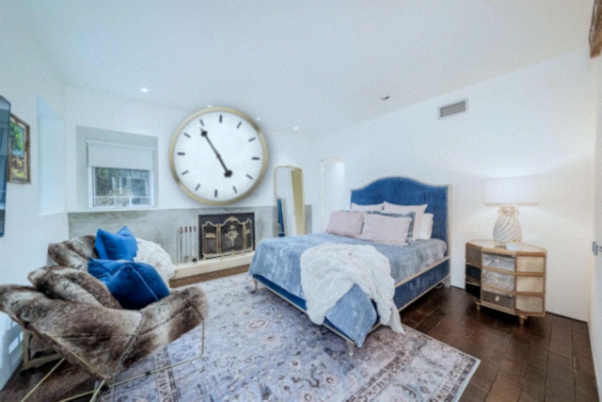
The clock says {"hour": 4, "minute": 54}
